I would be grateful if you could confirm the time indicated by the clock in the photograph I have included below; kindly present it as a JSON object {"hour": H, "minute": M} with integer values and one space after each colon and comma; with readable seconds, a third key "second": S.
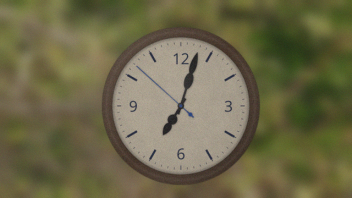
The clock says {"hour": 7, "minute": 2, "second": 52}
